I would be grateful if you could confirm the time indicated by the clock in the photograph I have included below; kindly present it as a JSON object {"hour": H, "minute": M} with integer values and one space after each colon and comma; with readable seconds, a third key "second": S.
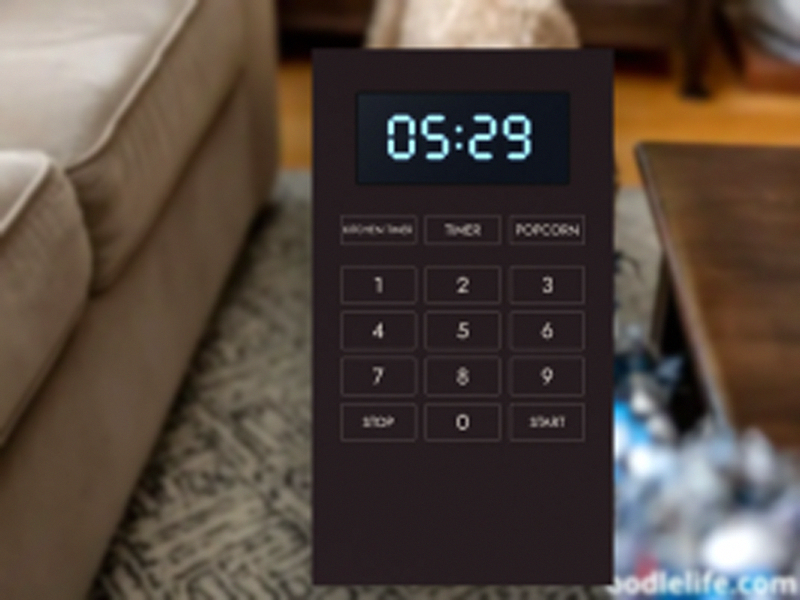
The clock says {"hour": 5, "minute": 29}
